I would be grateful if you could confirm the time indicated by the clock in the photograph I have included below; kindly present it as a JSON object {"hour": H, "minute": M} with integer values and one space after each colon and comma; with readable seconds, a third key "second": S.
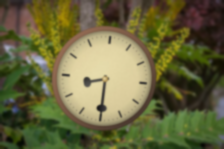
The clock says {"hour": 8, "minute": 30}
